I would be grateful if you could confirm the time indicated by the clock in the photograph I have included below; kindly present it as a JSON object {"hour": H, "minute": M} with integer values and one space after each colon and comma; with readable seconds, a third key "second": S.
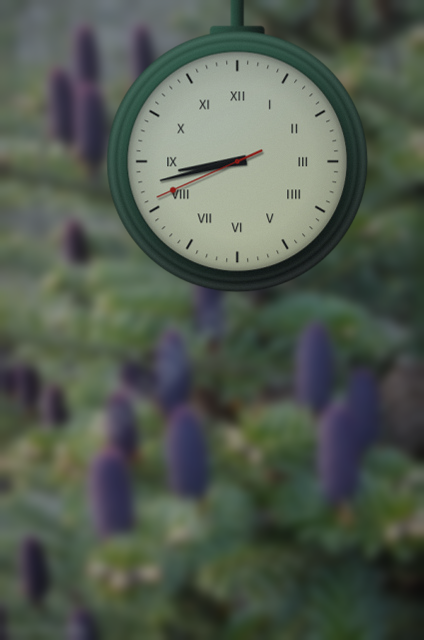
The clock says {"hour": 8, "minute": 42, "second": 41}
